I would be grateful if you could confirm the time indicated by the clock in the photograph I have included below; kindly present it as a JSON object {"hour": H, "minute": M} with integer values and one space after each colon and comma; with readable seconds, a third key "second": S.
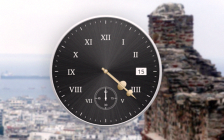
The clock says {"hour": 4, "minute": 22}
